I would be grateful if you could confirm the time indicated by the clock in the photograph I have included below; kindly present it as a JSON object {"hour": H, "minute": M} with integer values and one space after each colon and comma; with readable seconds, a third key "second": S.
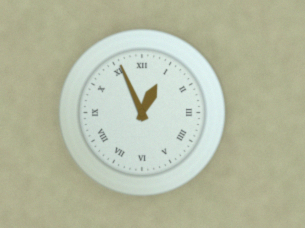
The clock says {"hour": 12, "minute": 56}
